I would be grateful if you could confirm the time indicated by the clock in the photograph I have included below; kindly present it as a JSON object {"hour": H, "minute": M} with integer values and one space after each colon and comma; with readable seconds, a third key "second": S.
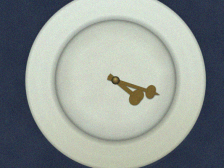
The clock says {"hour": 4, "minute": 18}
